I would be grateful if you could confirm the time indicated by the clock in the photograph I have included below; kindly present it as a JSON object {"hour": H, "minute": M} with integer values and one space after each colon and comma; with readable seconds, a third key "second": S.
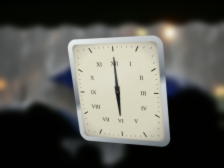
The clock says {"hour": 6, "minute": 0}
